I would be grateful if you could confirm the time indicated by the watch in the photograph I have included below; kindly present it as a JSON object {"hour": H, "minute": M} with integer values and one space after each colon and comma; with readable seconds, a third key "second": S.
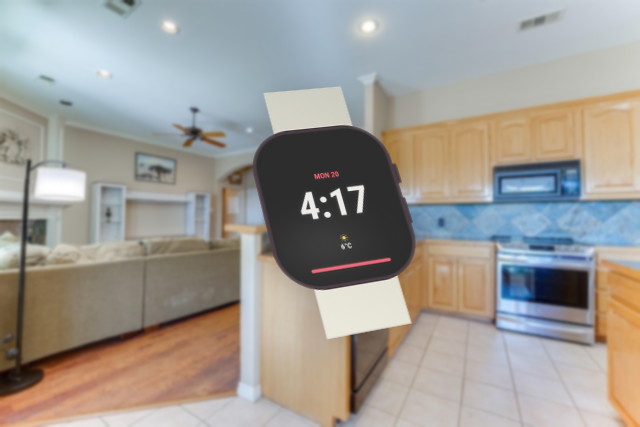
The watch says {"hour": 4, "minute": 17}
